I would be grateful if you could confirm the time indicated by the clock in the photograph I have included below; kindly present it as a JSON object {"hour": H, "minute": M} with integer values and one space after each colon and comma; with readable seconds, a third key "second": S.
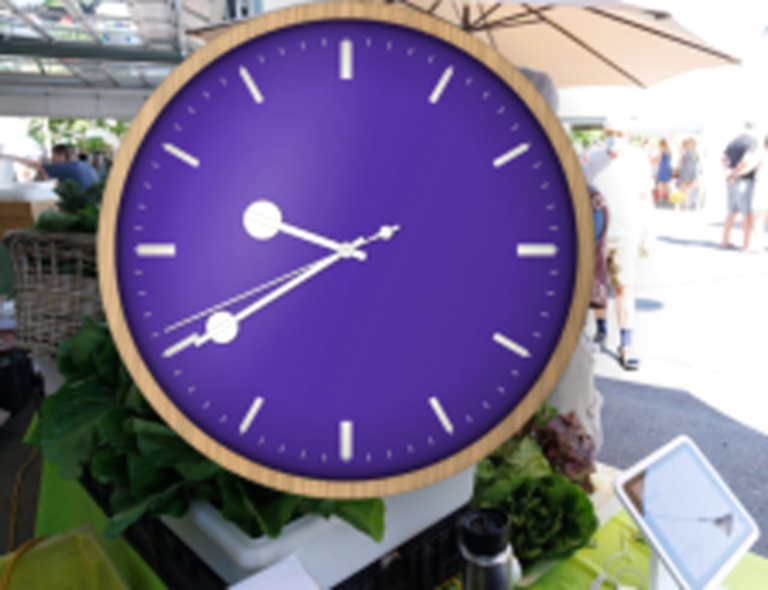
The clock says {"hour": 9, "minute": 39, "second": 41}
